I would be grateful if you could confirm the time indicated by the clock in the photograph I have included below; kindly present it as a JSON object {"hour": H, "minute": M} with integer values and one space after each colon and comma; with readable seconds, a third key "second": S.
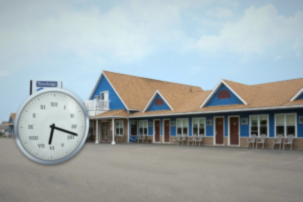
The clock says {"hour": 6, "minute": 18}
